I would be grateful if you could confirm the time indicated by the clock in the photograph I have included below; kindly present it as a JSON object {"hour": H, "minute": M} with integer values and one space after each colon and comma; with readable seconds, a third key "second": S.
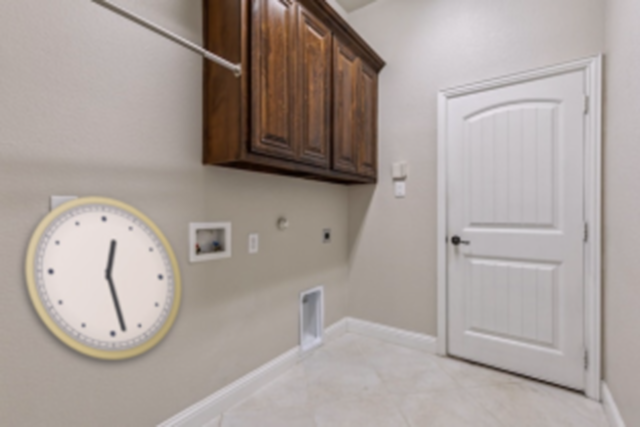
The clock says {"hour": 12, "minute": 28}
